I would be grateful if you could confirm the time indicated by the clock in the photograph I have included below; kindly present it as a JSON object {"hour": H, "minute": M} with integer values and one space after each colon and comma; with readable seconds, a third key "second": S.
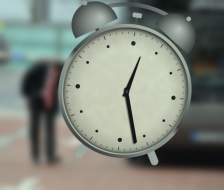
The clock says {"hour": 12, "minute": 27}
